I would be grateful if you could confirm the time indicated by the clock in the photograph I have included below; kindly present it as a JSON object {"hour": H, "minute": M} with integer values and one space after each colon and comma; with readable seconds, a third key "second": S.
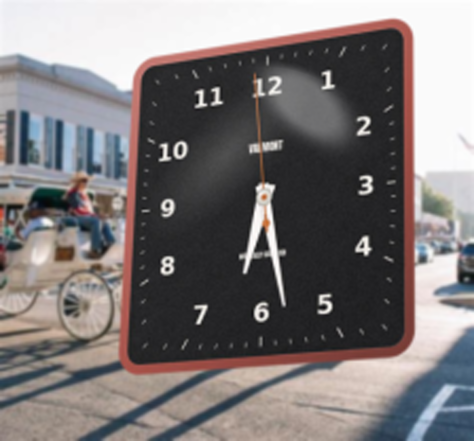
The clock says {"hour": 6, "minute": 27, "second": 59}
